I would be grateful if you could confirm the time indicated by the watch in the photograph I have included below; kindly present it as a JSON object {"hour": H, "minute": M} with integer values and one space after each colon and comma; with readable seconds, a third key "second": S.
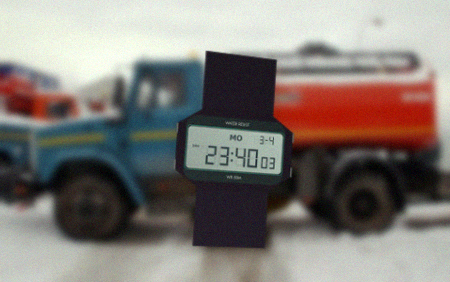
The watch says {"hour": 23, "minute": 40, "second": 3}
